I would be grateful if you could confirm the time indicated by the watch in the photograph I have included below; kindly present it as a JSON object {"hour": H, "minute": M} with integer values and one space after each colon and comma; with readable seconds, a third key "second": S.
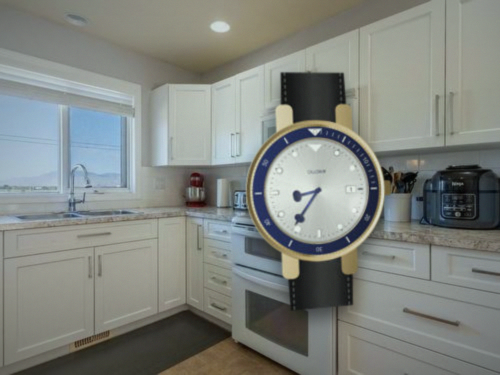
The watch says {"hour": 8, "minute": 36}
